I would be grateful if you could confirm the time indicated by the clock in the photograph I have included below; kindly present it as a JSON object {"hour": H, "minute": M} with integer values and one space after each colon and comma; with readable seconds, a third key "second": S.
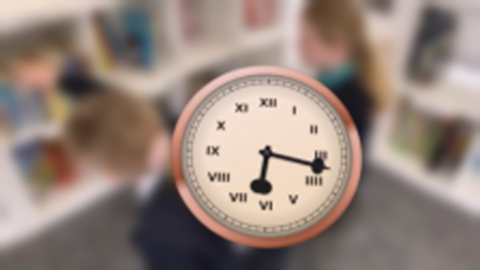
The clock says {"hour": 6, "minute": 17}
